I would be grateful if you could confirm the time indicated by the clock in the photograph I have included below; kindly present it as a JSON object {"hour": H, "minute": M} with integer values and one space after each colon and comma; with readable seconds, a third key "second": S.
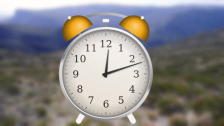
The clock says {"hour": 12, "minute": 12}
